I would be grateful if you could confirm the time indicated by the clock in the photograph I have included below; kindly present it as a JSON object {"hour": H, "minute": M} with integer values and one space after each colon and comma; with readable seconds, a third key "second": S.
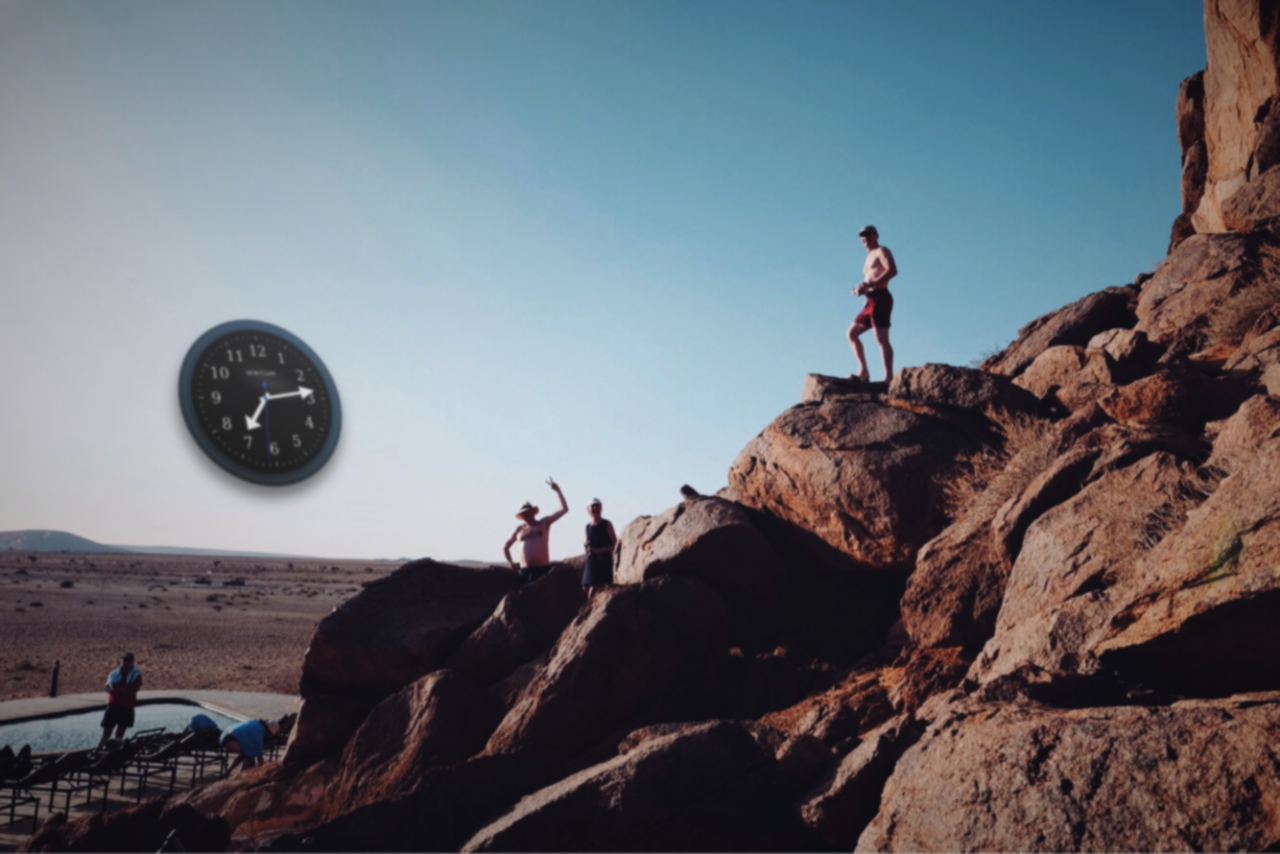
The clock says {"hour": 7, "minute": 13, "second": 31}
